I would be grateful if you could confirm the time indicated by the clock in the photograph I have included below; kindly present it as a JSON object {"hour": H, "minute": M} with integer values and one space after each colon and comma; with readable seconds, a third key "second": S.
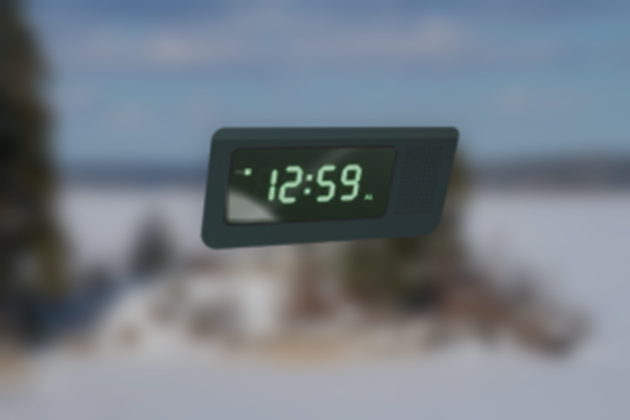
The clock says {"hour": 12, "minute": 59}
